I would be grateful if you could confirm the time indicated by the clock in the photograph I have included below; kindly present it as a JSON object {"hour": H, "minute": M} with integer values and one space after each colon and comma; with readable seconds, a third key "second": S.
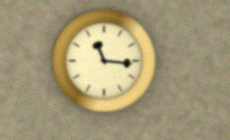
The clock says {"hour": 11, "minute": 16}
